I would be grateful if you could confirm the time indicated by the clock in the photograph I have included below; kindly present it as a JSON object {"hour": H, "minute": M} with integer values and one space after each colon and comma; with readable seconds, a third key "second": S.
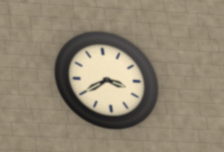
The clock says {"hour": 3, "minute": 40}
